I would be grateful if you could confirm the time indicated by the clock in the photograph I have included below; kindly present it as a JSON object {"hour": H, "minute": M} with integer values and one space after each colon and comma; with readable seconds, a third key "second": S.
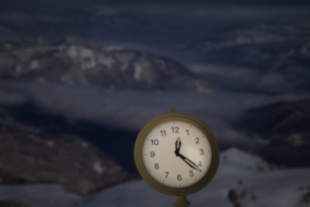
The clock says {"hour": 12, "minute": 22}
